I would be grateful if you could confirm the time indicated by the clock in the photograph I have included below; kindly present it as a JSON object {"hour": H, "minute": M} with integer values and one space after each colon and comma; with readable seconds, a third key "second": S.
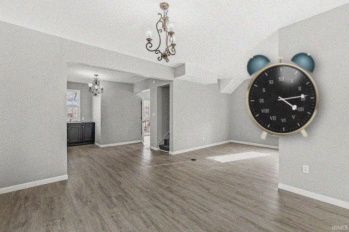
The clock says {"hour": 4, "minute": 14}
